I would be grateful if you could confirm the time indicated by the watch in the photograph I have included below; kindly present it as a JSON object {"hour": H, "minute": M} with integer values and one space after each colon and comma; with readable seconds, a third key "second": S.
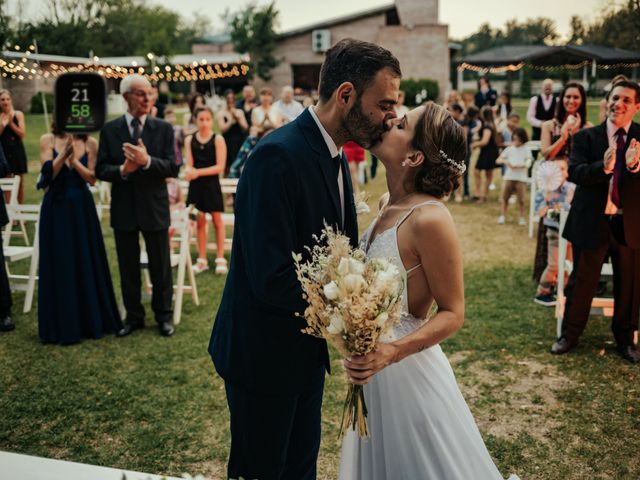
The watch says {"hour": 21, "minute": 58}
